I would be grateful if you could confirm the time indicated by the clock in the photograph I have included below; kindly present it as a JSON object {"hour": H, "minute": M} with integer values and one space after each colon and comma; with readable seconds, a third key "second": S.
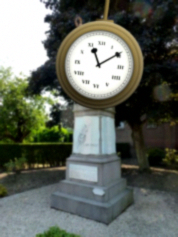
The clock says {"hour": 11, "minute": 9}
